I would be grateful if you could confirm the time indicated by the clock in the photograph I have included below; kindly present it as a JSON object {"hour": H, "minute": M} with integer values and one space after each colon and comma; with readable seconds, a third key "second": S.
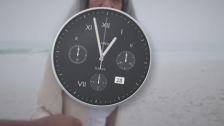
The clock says {"hour": 12, "minute": 57}
